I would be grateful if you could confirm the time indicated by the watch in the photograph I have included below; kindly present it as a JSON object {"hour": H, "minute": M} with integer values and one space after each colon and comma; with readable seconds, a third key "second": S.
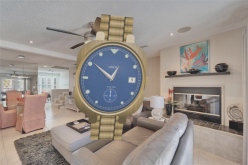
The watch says {"hour": 12, "minute": 51}
